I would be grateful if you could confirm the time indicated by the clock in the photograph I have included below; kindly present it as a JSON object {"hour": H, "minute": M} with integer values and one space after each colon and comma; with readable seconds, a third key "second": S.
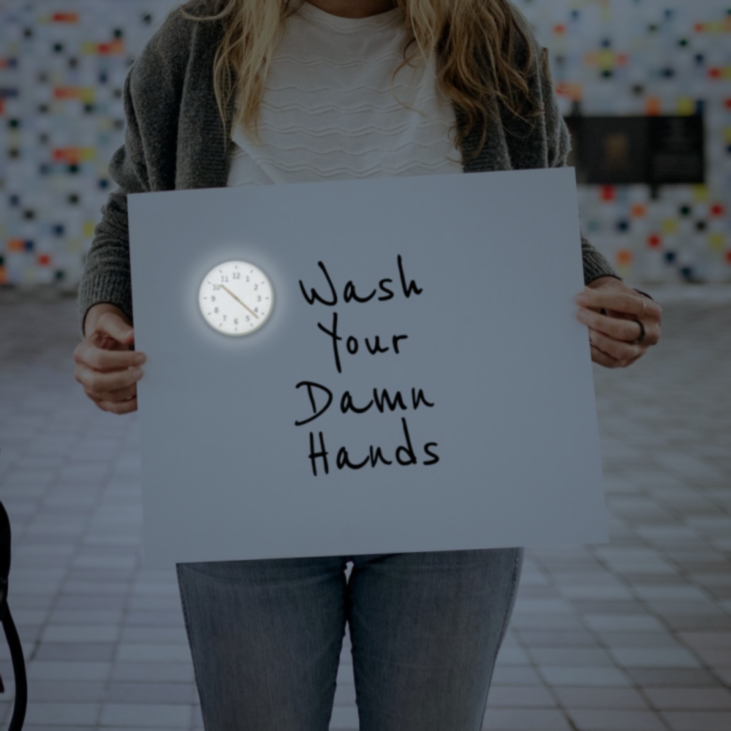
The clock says {"hour": 10, "minute": 22}
